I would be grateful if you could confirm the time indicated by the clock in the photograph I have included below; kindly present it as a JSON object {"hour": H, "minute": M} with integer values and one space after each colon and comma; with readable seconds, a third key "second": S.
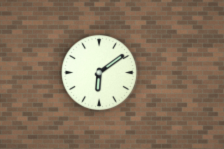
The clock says {"hour": 6, "minute": 9}
